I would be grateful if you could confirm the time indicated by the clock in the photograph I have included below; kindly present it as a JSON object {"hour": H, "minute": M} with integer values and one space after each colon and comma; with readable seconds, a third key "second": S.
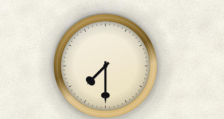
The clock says {"hour": 7, "minute": 30}
